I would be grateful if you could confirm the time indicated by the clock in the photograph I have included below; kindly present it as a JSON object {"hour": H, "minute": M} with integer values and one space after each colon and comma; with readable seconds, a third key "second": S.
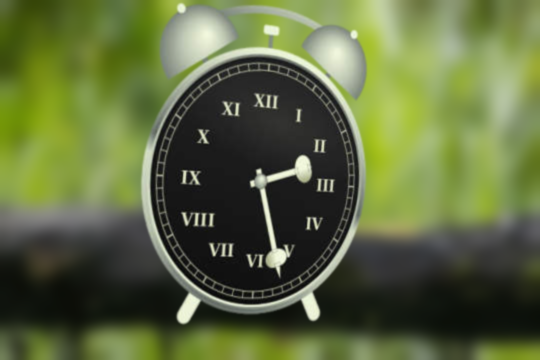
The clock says {"hour": 2, "minute": 27}
